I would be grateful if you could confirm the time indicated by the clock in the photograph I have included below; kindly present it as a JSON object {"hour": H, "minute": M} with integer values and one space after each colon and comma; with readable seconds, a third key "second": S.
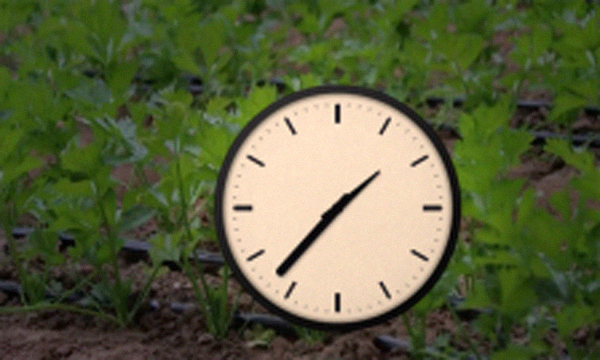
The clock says {"hour": 1, "minute": 37}
